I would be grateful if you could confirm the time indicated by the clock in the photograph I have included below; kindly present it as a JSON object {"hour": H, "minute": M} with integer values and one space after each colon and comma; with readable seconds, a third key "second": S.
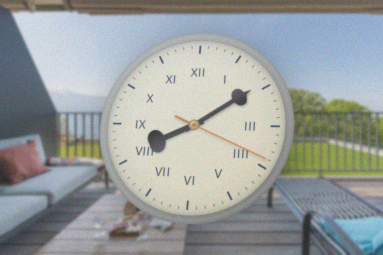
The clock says {"hour": 8, "minute": 9, "second": 19}
